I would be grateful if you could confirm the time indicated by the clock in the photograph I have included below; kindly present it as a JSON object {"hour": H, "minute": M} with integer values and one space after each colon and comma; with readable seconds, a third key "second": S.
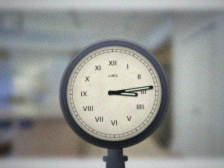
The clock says {"hour": 3, "minute": 14}
